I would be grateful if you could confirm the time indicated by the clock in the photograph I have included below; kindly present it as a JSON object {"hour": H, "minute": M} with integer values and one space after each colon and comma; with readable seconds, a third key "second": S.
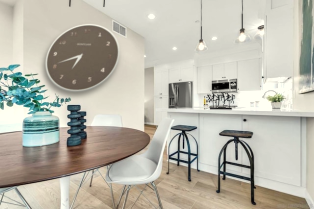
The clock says {"hour": 6, "minute": 41}
